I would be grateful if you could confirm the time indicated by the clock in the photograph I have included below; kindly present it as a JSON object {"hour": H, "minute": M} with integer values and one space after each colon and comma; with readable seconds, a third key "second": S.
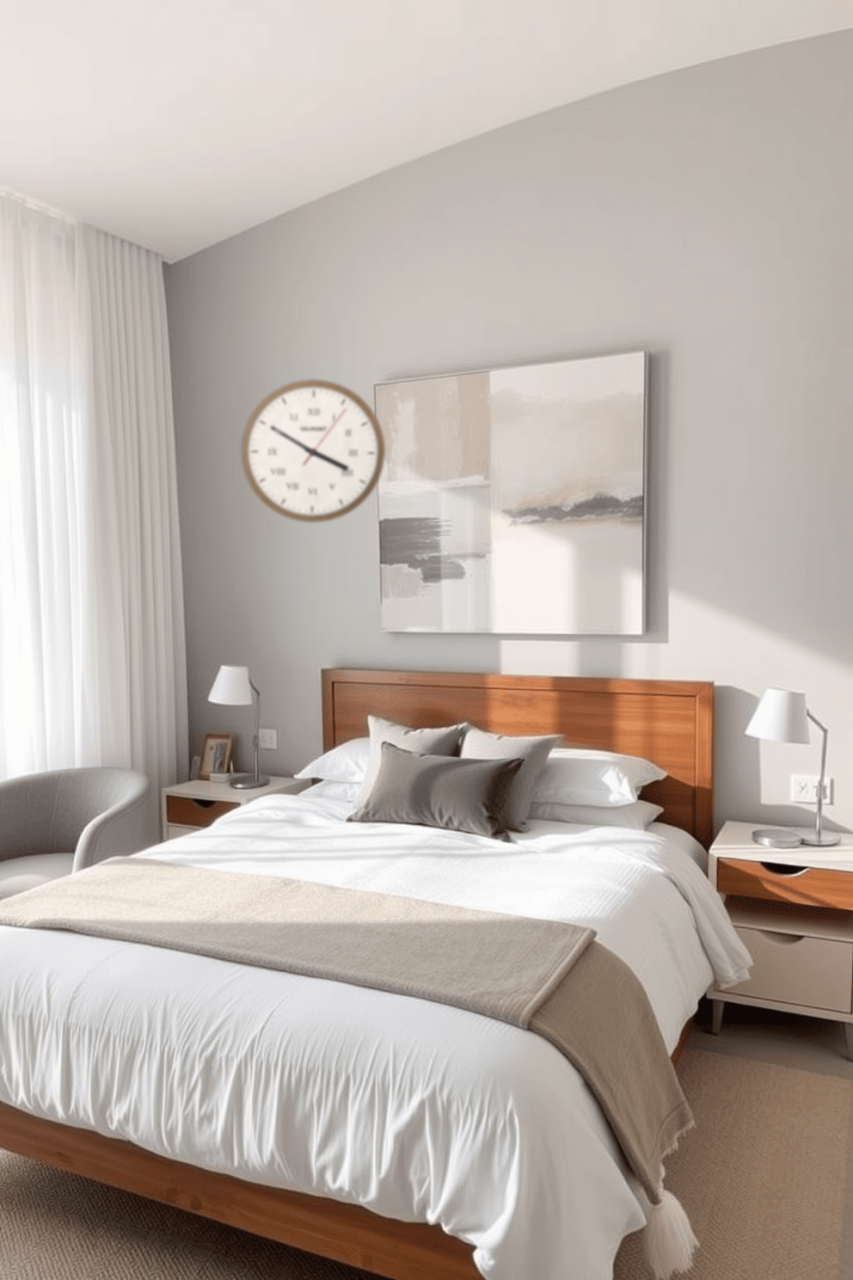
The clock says {"hour": 3, "minute": 50, "second": 6}
